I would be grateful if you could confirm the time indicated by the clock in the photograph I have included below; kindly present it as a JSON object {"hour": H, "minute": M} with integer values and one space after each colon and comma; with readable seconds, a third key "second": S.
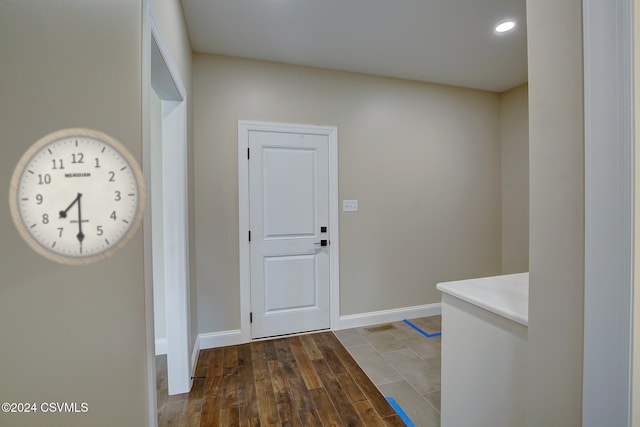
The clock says {"hour": 7, "minute": 30}
